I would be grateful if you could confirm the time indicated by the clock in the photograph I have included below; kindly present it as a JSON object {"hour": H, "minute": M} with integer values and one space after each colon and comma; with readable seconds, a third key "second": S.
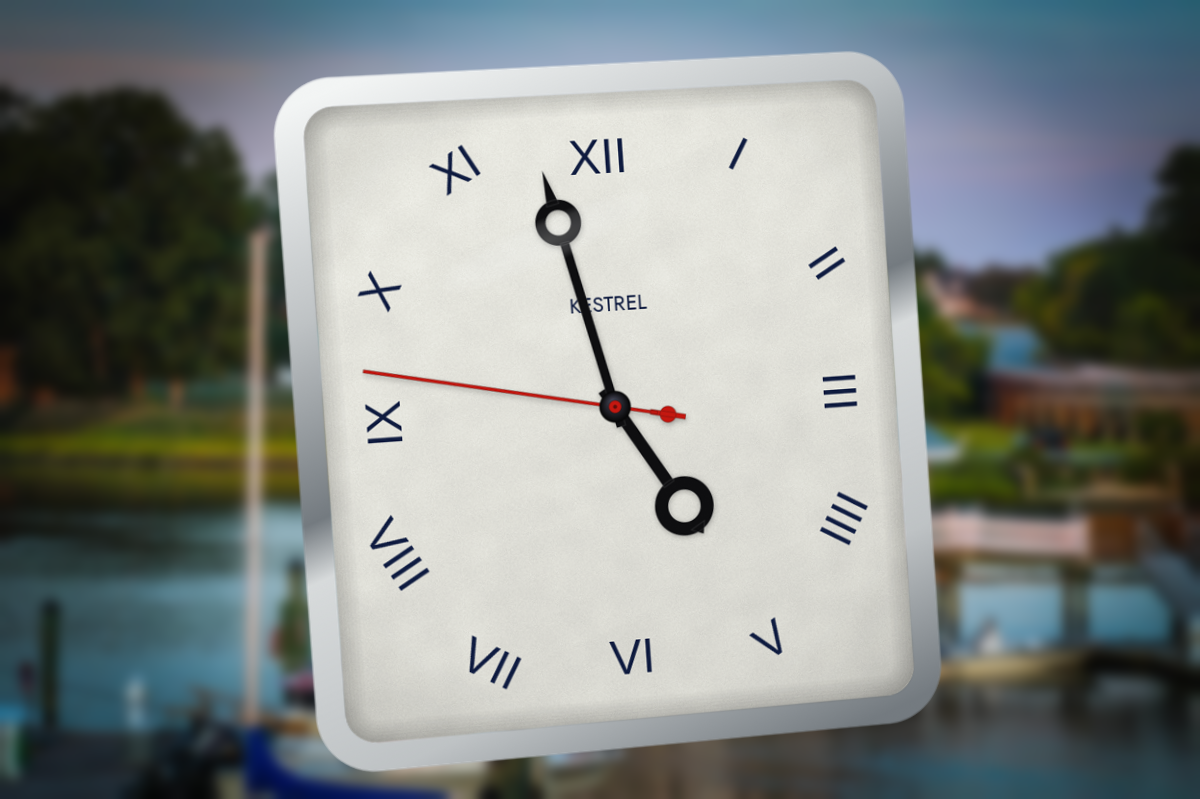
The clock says {"hour": 4, "minute": 57, "second": 47}
